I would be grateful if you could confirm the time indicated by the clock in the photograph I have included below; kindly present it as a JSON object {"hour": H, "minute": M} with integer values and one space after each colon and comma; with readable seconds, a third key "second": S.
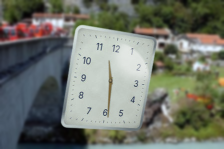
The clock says {"hour": 11, "minute": 29}
